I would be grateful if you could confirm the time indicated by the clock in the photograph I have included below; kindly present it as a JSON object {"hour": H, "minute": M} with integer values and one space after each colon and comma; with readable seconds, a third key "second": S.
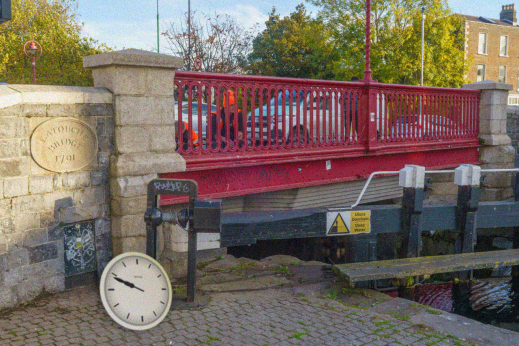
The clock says {"hour": 9, "minute": 49}
